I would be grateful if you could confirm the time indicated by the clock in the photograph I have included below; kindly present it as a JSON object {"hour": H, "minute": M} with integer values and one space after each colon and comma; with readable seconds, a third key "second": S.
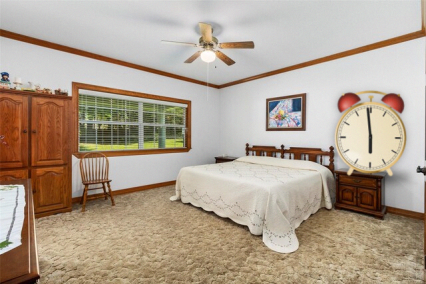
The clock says {"hour": 5, "minute": 59}
